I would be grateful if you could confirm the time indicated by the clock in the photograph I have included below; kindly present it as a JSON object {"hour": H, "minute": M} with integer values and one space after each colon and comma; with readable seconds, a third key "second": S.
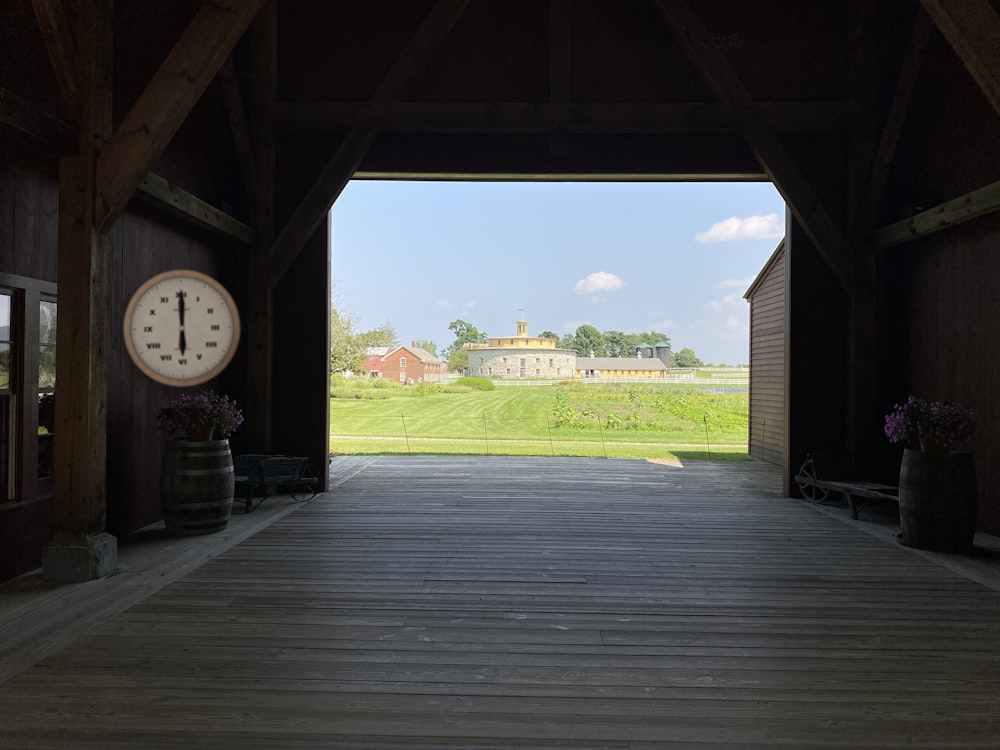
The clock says {"hour": 6, "minute": 0}
